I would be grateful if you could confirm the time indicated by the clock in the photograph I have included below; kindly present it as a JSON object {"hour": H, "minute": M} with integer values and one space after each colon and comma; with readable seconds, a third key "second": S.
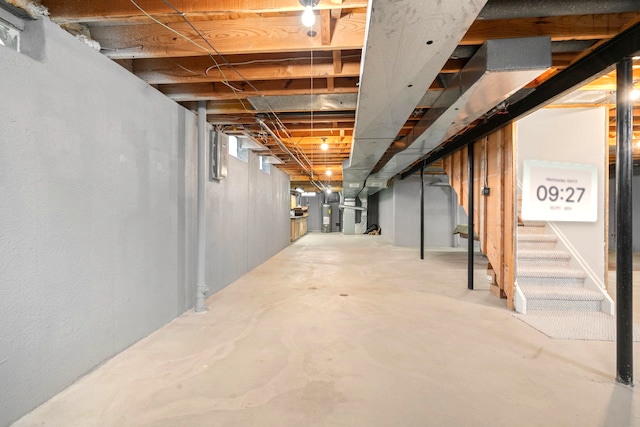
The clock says {"hour": 9, "minute": 27}
